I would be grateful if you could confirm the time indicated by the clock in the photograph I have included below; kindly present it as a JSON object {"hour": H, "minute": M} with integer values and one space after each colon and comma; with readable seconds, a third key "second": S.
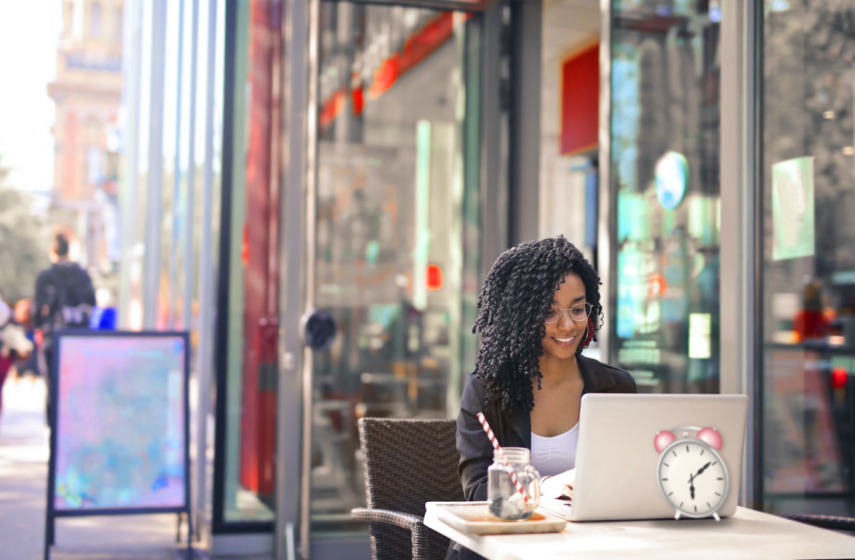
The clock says {"hour": 6, "minute": 9}
